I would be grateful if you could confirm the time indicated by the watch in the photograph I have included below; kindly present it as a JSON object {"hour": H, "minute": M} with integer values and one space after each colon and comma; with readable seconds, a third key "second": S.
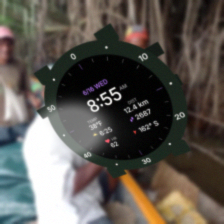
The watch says {"hour": 8, "minute": 55}
